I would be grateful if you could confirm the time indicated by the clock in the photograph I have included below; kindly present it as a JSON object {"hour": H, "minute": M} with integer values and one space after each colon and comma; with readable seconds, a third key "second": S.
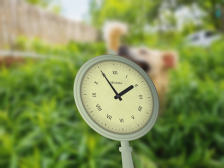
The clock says {"hour": 1, "minute": 55}
